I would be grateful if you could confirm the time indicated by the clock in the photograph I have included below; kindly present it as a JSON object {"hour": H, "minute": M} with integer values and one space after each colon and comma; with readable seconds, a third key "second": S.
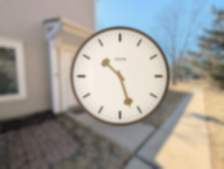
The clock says {"hour": 10, "minute": 27}
